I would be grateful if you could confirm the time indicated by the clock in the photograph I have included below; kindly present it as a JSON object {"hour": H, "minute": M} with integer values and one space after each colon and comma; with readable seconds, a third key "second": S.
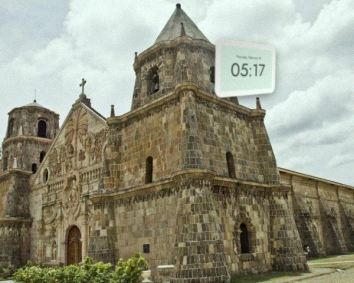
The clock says {"hour": 5, "minute": 17}
